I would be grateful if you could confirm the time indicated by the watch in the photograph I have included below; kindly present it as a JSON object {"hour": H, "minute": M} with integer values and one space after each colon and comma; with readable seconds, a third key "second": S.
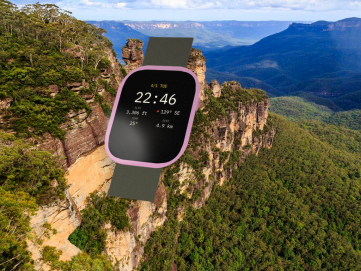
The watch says {"hour": 22, "minute": 46}
